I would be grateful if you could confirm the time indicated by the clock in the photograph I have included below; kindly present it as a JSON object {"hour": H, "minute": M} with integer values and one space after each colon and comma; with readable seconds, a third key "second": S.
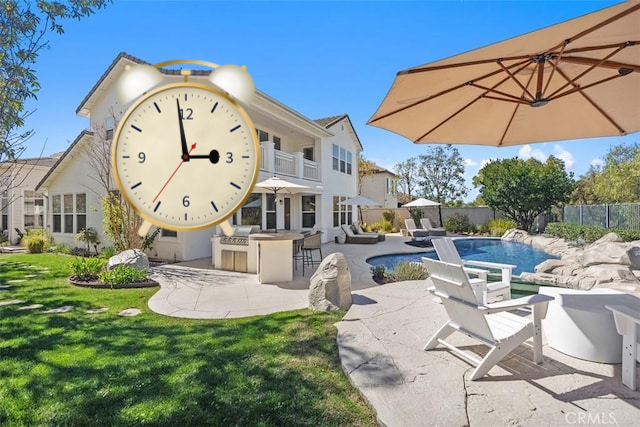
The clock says {"hour": 2, "minute": 58, "second": 36}
